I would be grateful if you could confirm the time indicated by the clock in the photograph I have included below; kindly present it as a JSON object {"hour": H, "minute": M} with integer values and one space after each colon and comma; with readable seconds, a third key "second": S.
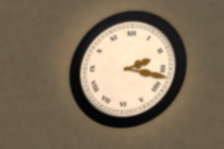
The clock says {"hour": 2, "minute": 17}
